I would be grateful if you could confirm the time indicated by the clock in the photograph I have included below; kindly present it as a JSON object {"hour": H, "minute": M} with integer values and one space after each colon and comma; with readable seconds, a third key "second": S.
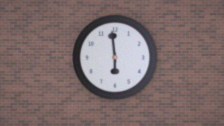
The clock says {"hour": 5, "minute": 59}
